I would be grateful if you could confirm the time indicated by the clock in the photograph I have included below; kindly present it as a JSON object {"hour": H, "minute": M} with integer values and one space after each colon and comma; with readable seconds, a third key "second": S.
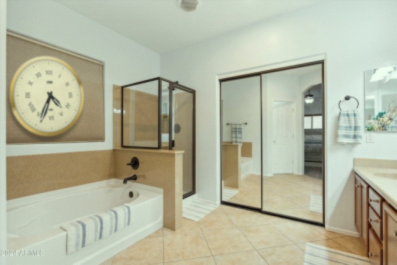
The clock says {"hour": 4, "minute": 34}
